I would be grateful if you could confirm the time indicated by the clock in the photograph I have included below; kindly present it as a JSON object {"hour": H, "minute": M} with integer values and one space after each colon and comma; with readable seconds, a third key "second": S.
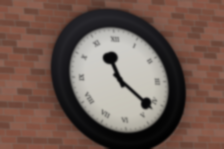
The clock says {"hour": 11, "minute": 22}
